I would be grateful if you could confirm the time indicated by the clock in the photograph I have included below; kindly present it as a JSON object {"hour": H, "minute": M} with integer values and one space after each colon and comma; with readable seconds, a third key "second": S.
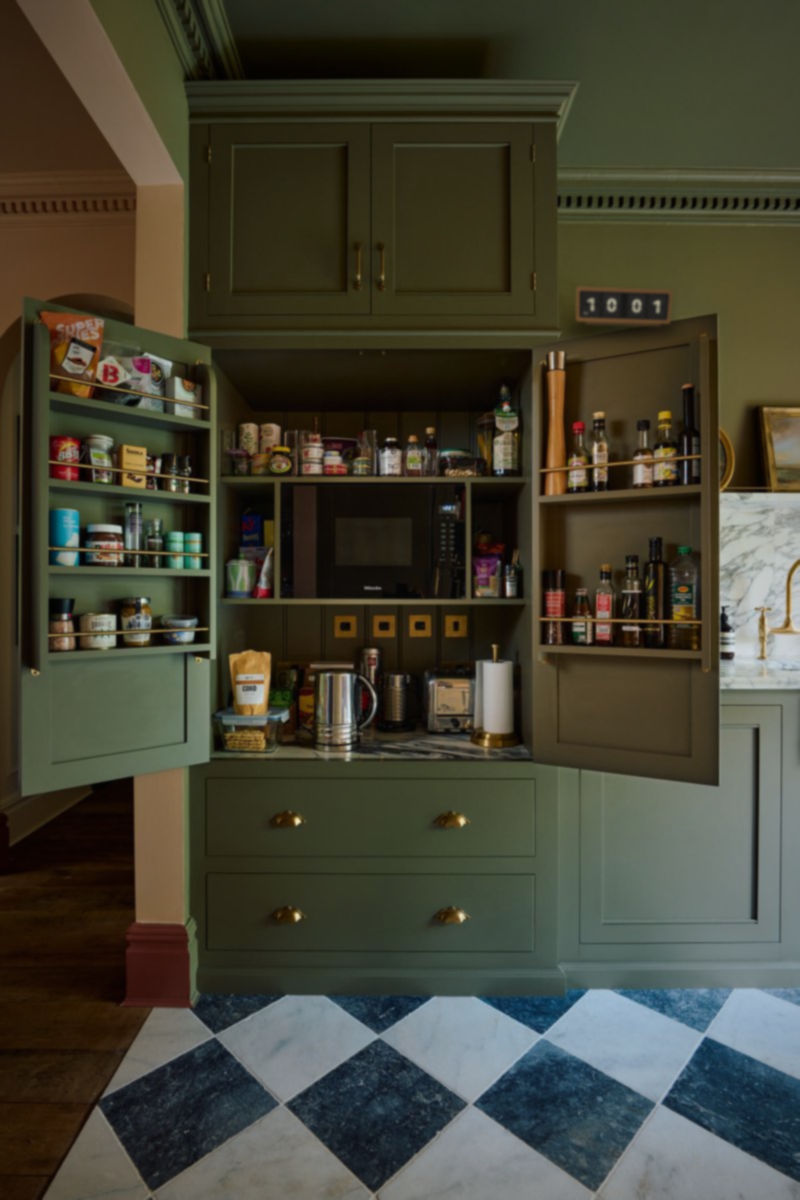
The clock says {"hour": 10, "minute": 1}
